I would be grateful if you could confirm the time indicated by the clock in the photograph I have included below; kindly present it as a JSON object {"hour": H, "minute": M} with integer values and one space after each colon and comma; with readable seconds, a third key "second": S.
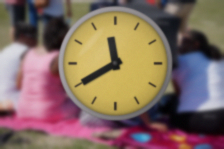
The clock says {"hour": 11, "minute": 40}
